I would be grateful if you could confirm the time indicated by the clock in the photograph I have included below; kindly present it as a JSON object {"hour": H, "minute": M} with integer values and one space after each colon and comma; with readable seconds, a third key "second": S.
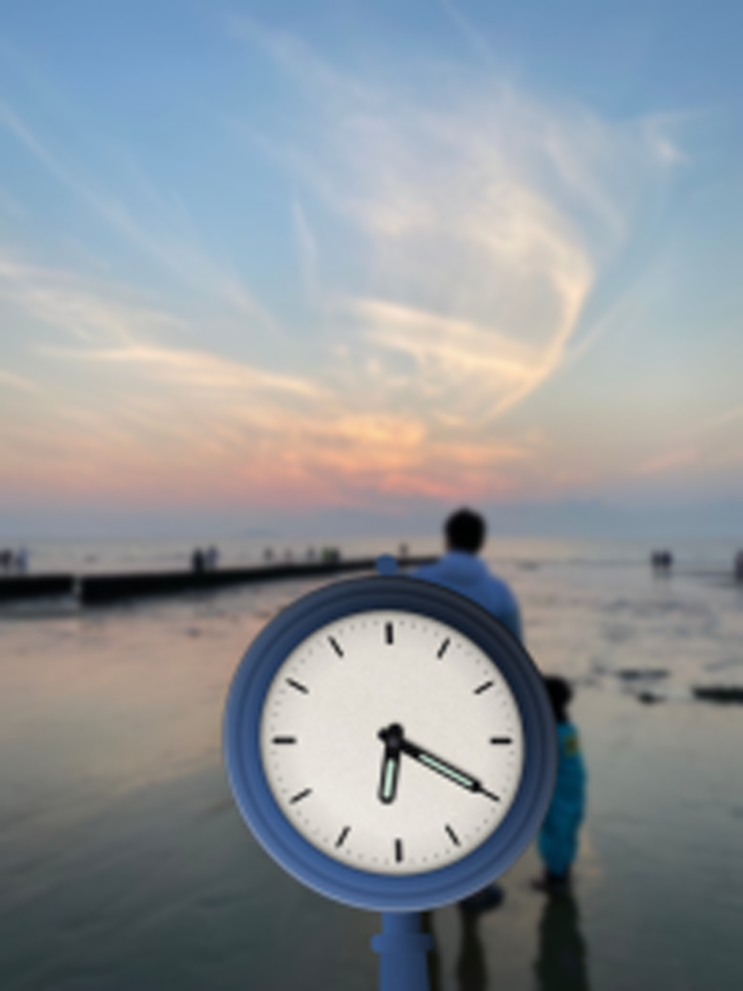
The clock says {"hour": 6, "minute": 20}
